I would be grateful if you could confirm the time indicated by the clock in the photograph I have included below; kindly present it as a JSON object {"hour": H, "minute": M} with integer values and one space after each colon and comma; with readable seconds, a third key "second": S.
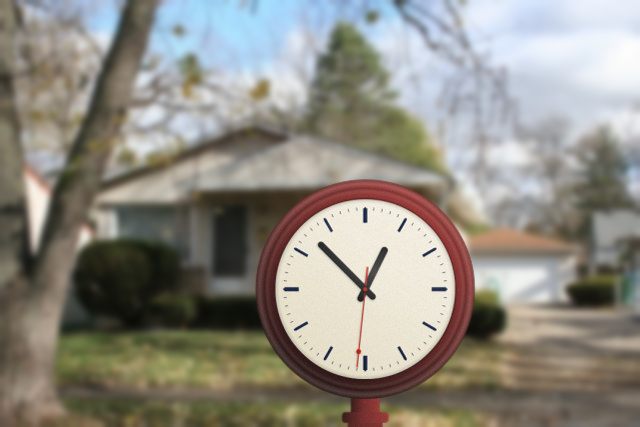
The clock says {"hour": 12, "minute": 52, "second": 31}
